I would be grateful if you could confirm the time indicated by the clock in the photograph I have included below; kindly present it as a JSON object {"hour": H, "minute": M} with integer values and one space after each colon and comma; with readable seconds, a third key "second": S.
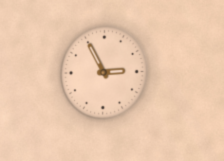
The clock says {"hour": 2, "minute": 55}
